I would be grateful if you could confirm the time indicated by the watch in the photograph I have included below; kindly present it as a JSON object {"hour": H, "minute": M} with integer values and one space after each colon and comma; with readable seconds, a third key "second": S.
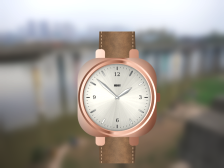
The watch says {"hour": 1, "minute": 52}
